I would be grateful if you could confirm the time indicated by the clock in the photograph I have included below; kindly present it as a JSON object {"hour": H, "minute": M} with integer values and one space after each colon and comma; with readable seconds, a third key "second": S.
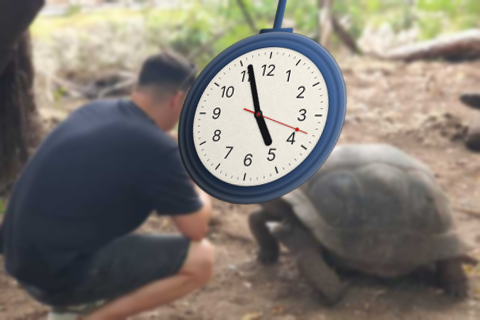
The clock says {"hour": 4, "minute": 56, "second": 18}
